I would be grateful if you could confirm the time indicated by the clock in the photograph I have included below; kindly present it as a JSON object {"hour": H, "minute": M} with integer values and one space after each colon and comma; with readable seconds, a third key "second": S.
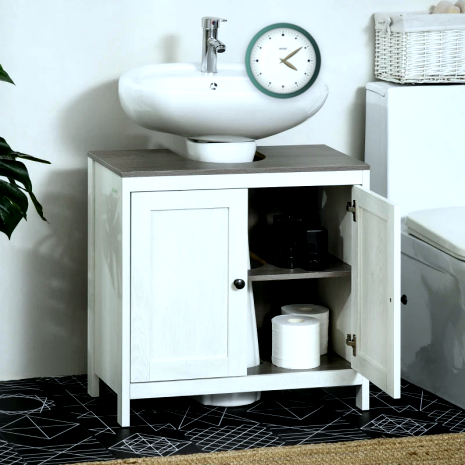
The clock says {"hour": 4, "minute": 9}
